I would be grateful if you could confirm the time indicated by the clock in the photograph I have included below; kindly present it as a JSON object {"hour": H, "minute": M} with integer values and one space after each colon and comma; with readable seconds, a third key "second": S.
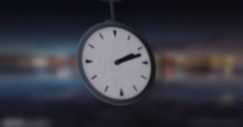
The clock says {"hour": 2, "minute": 12}
